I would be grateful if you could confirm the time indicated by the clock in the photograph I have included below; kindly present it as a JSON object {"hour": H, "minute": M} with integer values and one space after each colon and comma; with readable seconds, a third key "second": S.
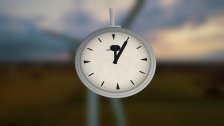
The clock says {"hour": 12, "minute": 5}
